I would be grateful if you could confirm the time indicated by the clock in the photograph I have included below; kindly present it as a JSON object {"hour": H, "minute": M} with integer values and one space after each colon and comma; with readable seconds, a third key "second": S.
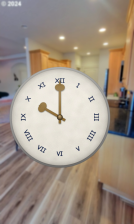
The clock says {"hour": 10, "minute": 0}
